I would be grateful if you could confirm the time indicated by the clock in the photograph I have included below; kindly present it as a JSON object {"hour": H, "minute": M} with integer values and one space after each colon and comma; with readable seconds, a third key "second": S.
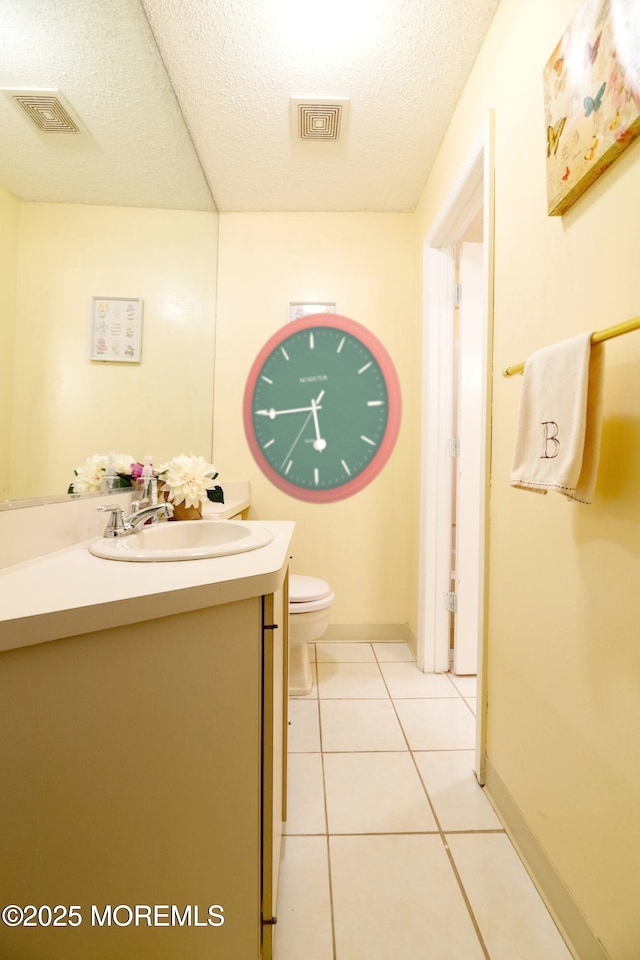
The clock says {"hour": 5, "minute": 44, "second": 36}
